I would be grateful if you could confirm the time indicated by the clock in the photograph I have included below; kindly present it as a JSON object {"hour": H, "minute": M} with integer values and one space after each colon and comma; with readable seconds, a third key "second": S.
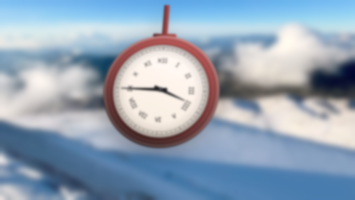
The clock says {"hour": 3, "minute": 45}
